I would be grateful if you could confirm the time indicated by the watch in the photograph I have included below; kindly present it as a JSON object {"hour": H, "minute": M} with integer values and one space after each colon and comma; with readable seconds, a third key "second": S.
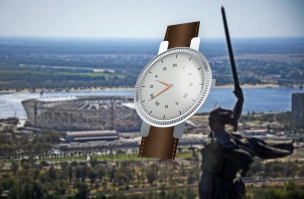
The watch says {"hour": 9, "minute": 39}
